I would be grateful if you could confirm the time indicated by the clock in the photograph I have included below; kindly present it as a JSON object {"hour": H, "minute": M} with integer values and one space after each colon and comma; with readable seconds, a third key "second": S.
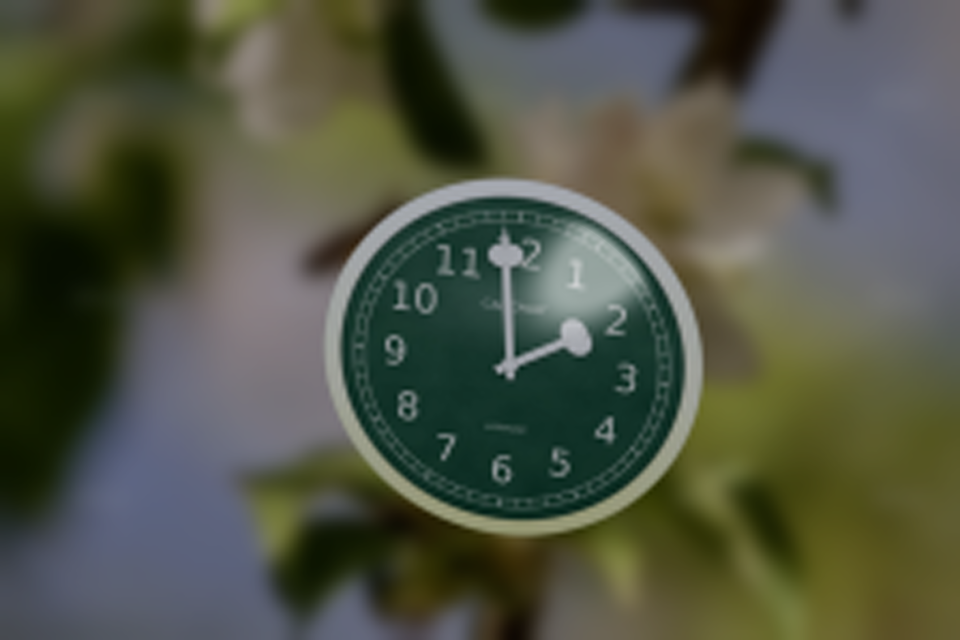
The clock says {"hour": 1, "minute": 59}
